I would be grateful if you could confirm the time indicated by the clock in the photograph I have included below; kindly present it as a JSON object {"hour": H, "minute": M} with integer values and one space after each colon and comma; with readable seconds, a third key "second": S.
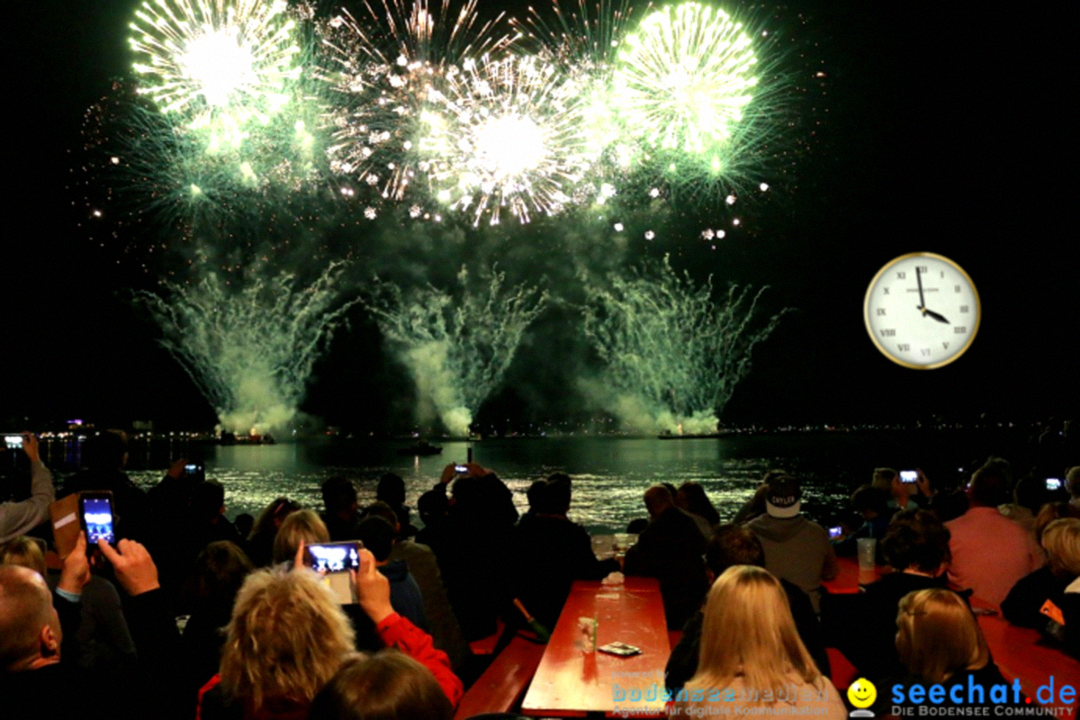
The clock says {"hour": 3, "minute": 59}
